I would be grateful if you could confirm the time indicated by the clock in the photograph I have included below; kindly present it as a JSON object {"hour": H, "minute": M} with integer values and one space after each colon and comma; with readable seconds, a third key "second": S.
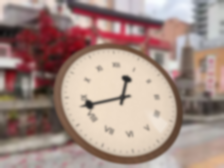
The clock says {"hour": 12, "minute": 43}
